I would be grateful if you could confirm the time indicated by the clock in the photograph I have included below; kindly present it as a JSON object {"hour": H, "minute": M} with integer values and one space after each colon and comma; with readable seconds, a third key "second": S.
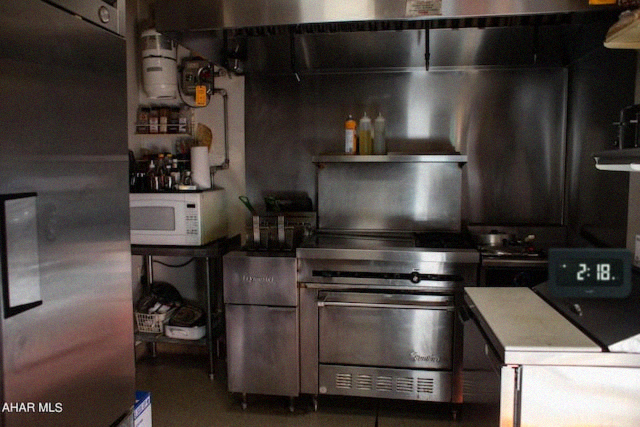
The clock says {"hour": 2, "minute": 18}
